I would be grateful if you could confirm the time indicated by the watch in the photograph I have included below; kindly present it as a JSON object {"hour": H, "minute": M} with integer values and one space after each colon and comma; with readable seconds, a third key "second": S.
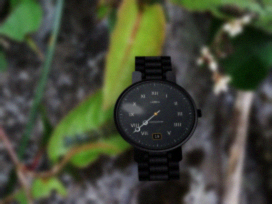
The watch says {"hour": 7, "minute": 38}
